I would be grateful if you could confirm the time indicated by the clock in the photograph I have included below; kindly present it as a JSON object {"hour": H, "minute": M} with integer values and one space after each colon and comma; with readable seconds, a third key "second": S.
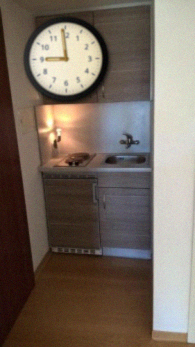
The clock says {"hour": 8, "minute": 59}
